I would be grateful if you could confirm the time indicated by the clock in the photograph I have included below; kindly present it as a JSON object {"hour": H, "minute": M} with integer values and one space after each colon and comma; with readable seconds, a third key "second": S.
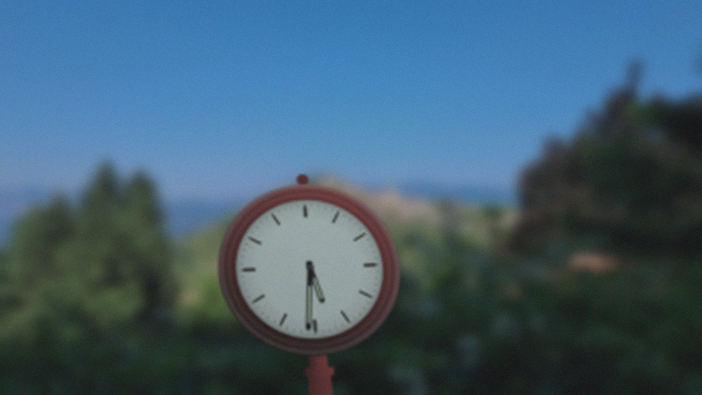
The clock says {"hour": 5, "minute": 31}
